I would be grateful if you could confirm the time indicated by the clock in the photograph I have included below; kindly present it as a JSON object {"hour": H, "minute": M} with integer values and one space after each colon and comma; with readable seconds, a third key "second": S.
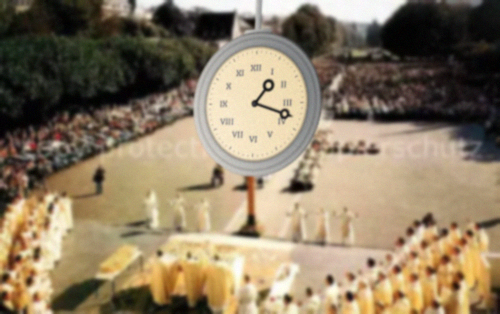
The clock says {"hour": 1, "minute": 18}
